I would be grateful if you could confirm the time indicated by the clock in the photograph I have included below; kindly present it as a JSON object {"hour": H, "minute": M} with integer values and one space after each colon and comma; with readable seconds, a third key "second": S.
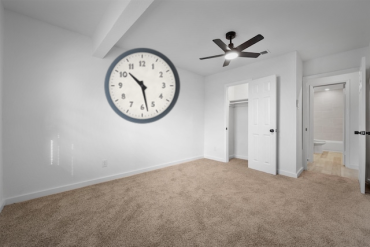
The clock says {"hour": 10, "minute": 28}
